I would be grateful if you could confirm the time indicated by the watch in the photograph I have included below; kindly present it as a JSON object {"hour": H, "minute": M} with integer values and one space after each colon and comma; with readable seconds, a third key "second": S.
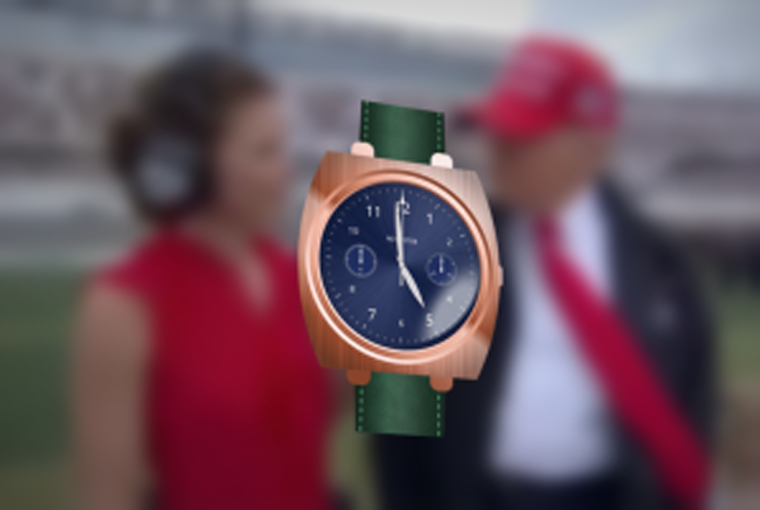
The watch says {"hour": 4, "minute": 59}
